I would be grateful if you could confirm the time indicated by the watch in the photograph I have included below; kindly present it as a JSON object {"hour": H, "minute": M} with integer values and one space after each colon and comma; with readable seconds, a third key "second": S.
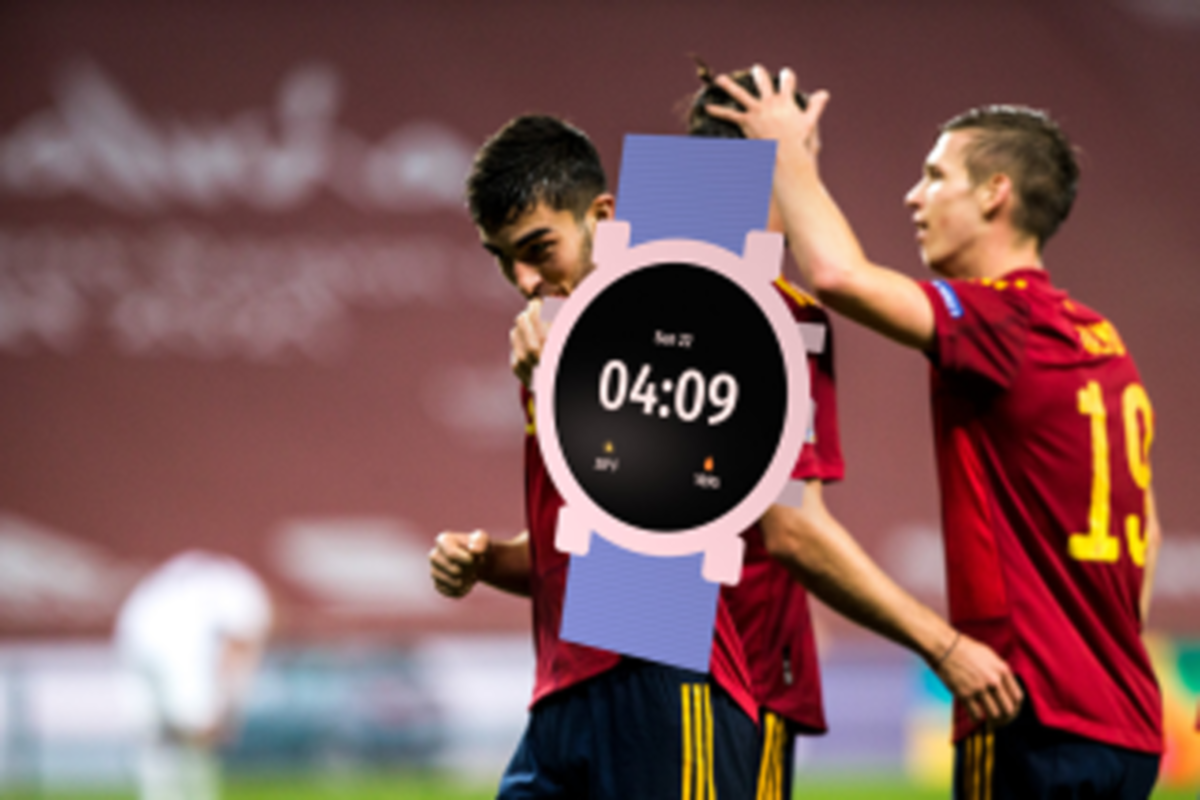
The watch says {"hour": 4, "minute": 9}
